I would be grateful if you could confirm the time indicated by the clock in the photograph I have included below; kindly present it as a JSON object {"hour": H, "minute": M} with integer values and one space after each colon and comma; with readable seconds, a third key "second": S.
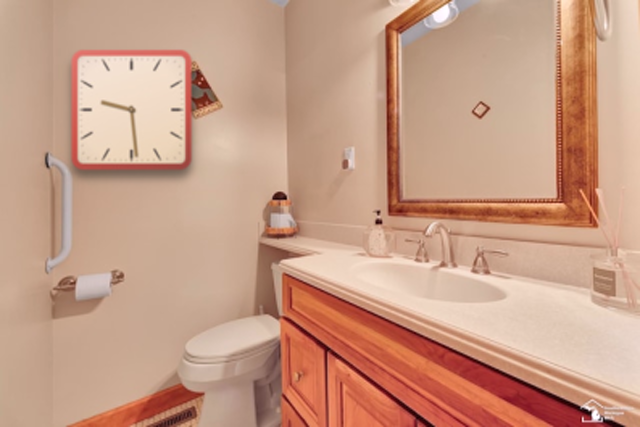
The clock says {"hour": 9, "minute": 29}
